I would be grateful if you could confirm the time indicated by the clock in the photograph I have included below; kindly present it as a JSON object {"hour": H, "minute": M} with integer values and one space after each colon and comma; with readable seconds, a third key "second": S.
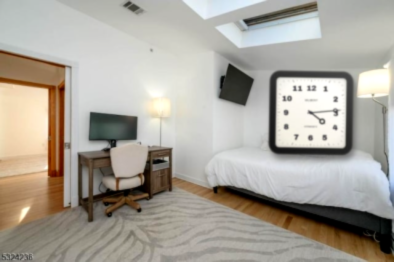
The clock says {"hour": 4, "minute": 14}
